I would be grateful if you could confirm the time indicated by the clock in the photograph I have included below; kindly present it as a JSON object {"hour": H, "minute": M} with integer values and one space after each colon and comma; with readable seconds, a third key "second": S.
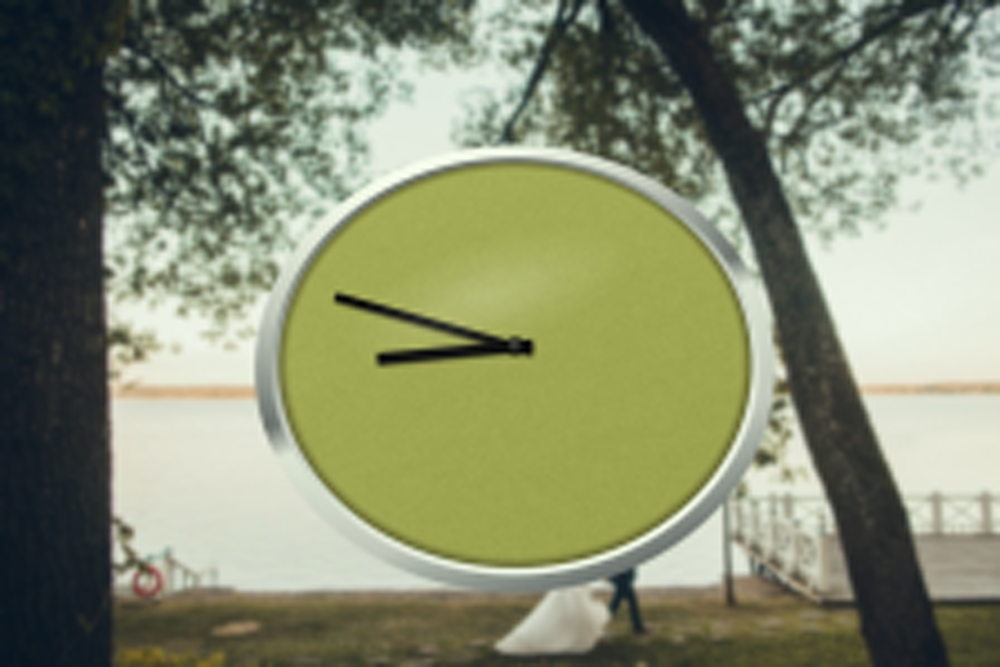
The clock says {"hour": 8, "minute": 48}
